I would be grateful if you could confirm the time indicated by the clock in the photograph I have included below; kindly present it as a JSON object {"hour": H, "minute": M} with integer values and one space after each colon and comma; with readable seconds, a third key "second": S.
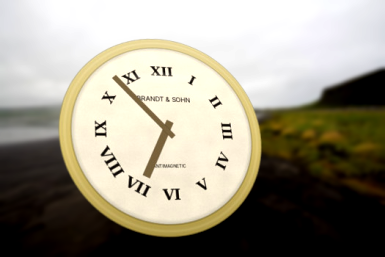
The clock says {"hour": 6, "minute": 53}
